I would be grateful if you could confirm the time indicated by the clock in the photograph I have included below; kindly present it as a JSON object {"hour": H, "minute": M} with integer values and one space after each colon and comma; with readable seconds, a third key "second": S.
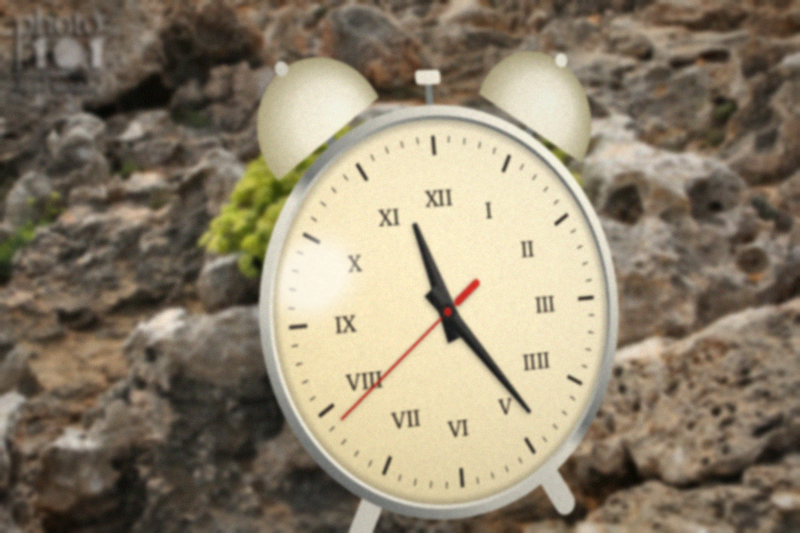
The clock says {"hour": 11, "minute": 23, "second": 39}
